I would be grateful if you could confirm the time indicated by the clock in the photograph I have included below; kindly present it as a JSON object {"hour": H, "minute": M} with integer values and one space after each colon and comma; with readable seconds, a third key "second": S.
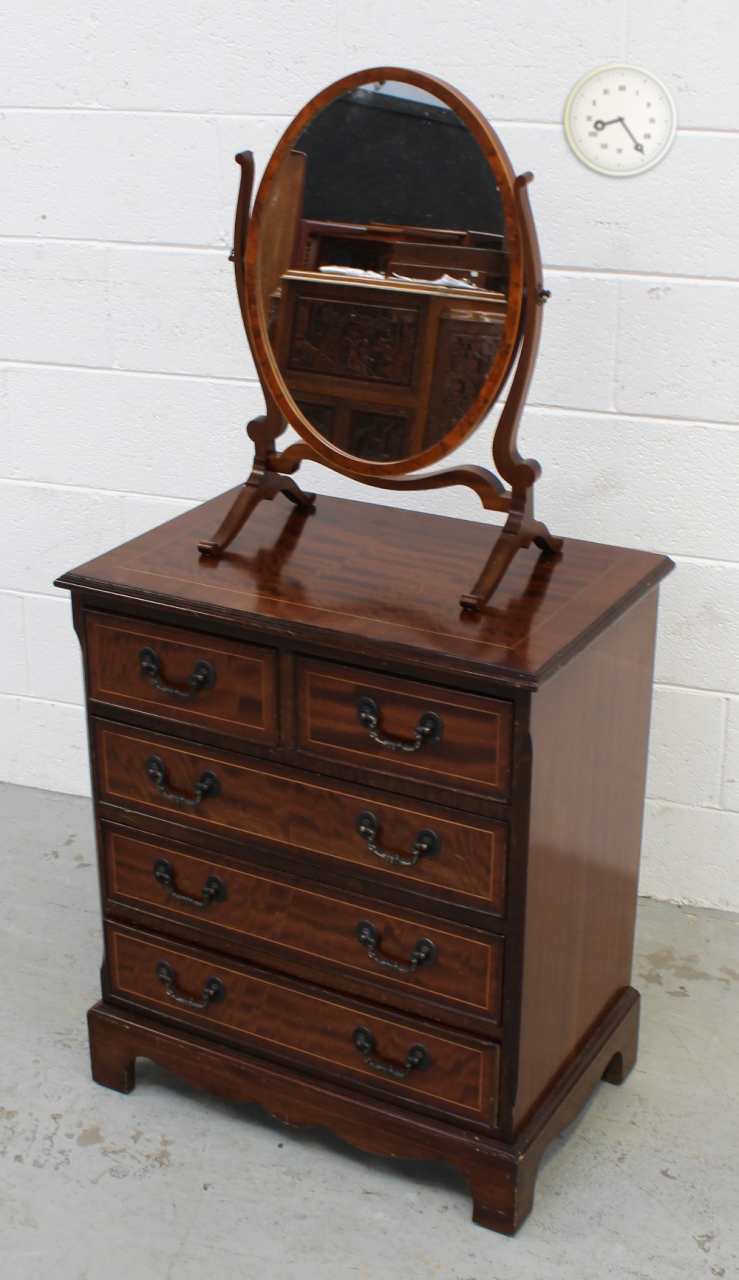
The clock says {"hour": 8, "minute": 24}
